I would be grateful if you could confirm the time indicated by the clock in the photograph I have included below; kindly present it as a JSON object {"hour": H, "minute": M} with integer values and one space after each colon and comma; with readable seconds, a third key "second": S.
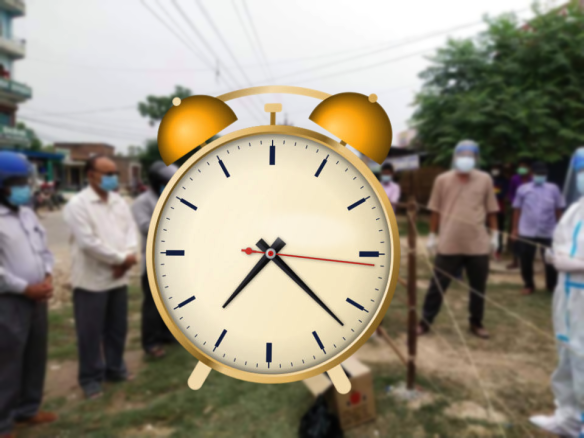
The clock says {"hour": 7, "minute": 22, "second": 16}
